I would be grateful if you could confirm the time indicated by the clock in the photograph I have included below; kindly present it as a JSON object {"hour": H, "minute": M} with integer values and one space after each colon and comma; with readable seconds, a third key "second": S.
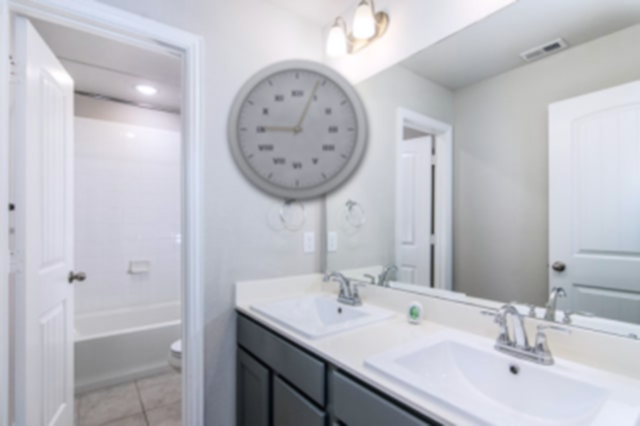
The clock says {"hour": 9, "minute": 4}
